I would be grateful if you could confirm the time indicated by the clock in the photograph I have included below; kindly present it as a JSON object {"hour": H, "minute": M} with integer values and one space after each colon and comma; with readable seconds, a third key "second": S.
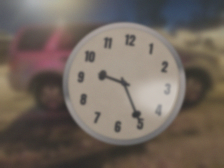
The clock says {"hour": 9, "minute": 25}
